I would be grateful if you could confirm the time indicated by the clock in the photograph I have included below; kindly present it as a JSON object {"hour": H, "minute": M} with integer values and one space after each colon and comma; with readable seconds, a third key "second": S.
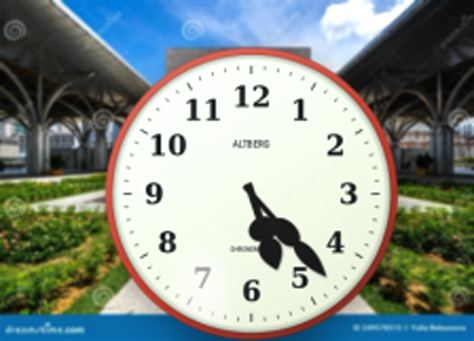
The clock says {"hour": 5, "minute": 23}
